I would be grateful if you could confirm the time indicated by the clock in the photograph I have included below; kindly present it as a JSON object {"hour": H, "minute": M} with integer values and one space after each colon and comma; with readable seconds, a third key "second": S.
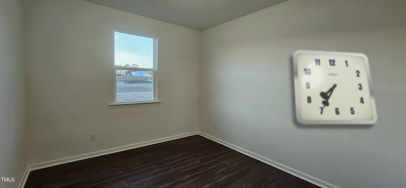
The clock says {"hour": 7, "minute": 35}
